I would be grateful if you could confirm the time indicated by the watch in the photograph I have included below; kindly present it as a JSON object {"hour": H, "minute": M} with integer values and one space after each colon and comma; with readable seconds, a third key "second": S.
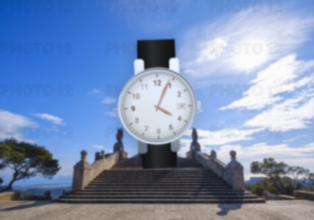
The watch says {"hour": 4, "minute": 4}
